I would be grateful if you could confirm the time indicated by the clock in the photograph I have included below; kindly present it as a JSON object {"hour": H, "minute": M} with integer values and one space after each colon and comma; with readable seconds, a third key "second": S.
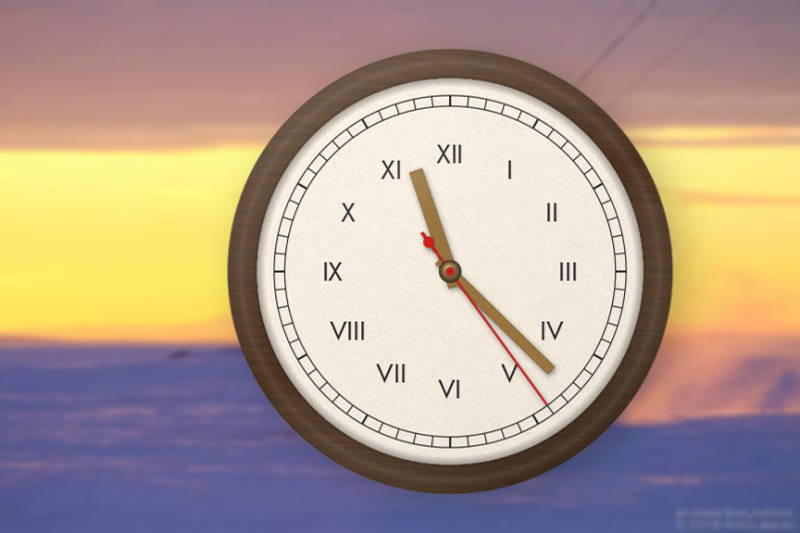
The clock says {"hour": 11, "minute": 22, "second": 24}
